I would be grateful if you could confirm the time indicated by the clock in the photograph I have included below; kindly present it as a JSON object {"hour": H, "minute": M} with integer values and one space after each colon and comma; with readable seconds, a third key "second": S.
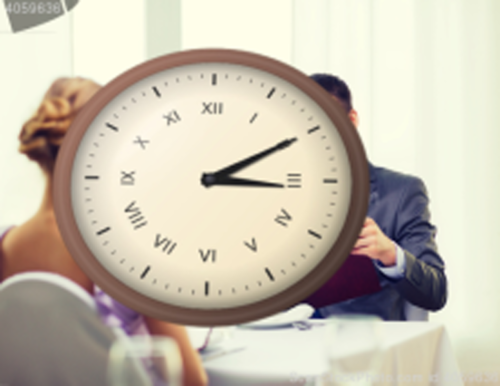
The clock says {"hour": 3, "minute": 10}
